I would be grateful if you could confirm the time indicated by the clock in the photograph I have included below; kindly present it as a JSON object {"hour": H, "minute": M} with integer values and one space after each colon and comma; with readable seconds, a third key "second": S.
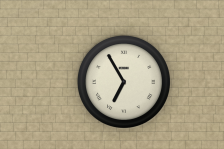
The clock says {"hour": 6, "minute": 55}
